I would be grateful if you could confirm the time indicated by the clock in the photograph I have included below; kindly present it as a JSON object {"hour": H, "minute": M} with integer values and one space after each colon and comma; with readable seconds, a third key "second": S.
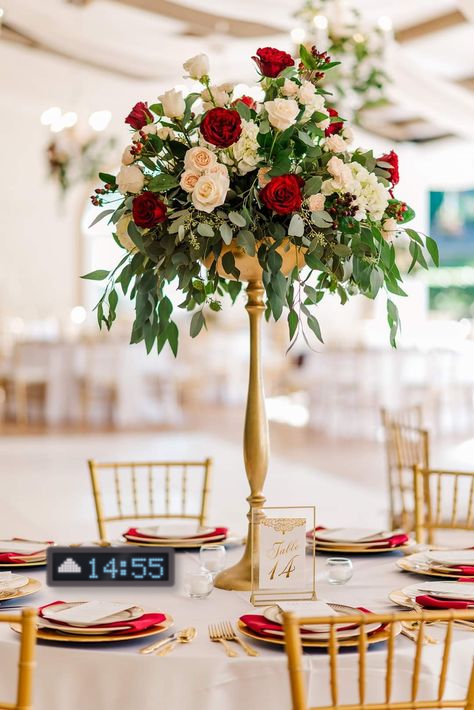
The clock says {"hour": 14, "minute": 55}
